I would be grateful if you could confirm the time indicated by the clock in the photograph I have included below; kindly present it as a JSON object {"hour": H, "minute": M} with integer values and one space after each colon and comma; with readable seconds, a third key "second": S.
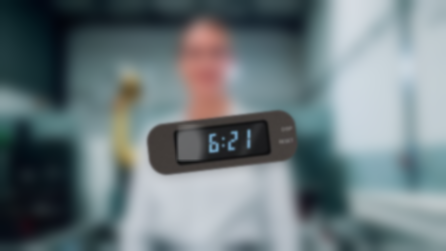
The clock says {"hour": 6, "minute": 21}
